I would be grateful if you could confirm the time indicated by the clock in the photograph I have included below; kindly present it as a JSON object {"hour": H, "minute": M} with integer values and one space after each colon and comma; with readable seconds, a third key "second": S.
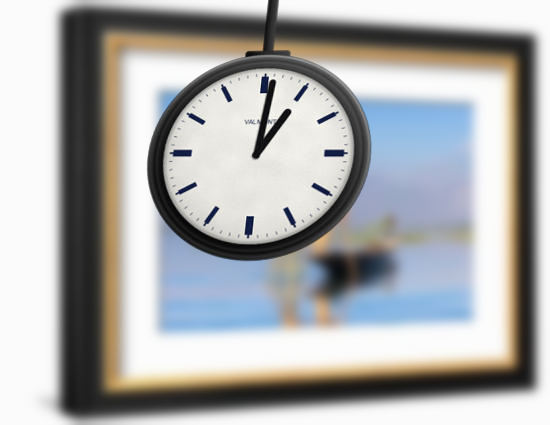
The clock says {"hour": 1, "minute": 1}
